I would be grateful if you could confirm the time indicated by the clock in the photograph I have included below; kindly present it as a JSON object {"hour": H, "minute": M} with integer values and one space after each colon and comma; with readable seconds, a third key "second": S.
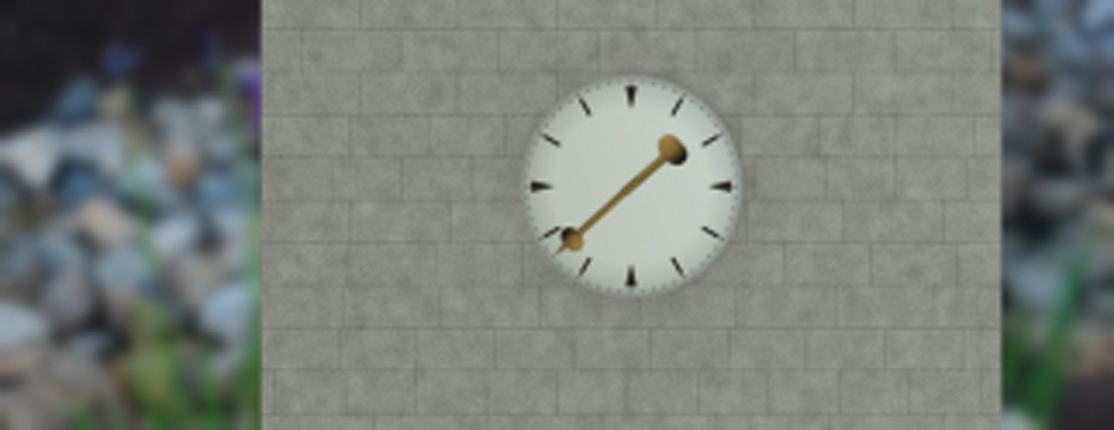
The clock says {"hour": 1, "minute": 38}
